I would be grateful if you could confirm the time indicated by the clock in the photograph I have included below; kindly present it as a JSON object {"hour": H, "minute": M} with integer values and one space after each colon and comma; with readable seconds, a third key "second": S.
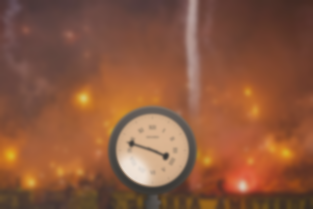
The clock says {"hour": 3, "minute": 48}
